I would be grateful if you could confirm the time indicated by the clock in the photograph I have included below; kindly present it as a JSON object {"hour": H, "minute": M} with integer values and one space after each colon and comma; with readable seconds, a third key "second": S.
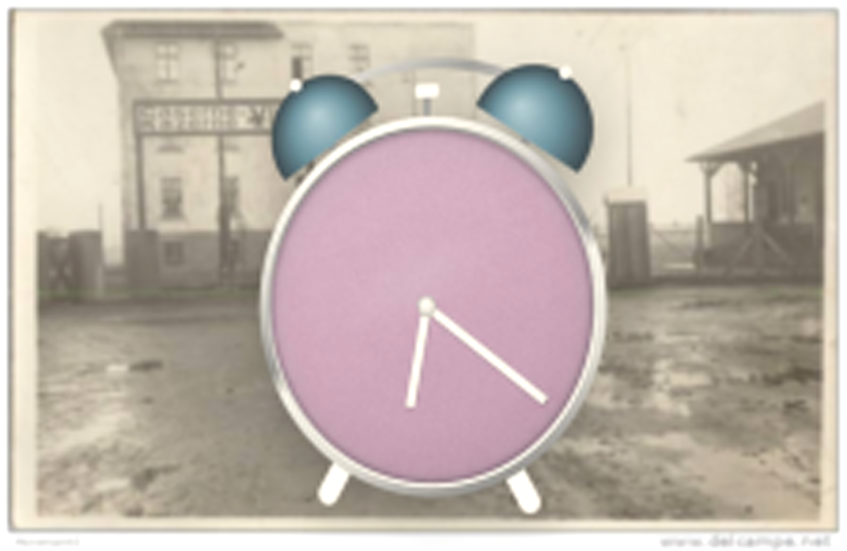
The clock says {"hour": 6, "minute": 21}
